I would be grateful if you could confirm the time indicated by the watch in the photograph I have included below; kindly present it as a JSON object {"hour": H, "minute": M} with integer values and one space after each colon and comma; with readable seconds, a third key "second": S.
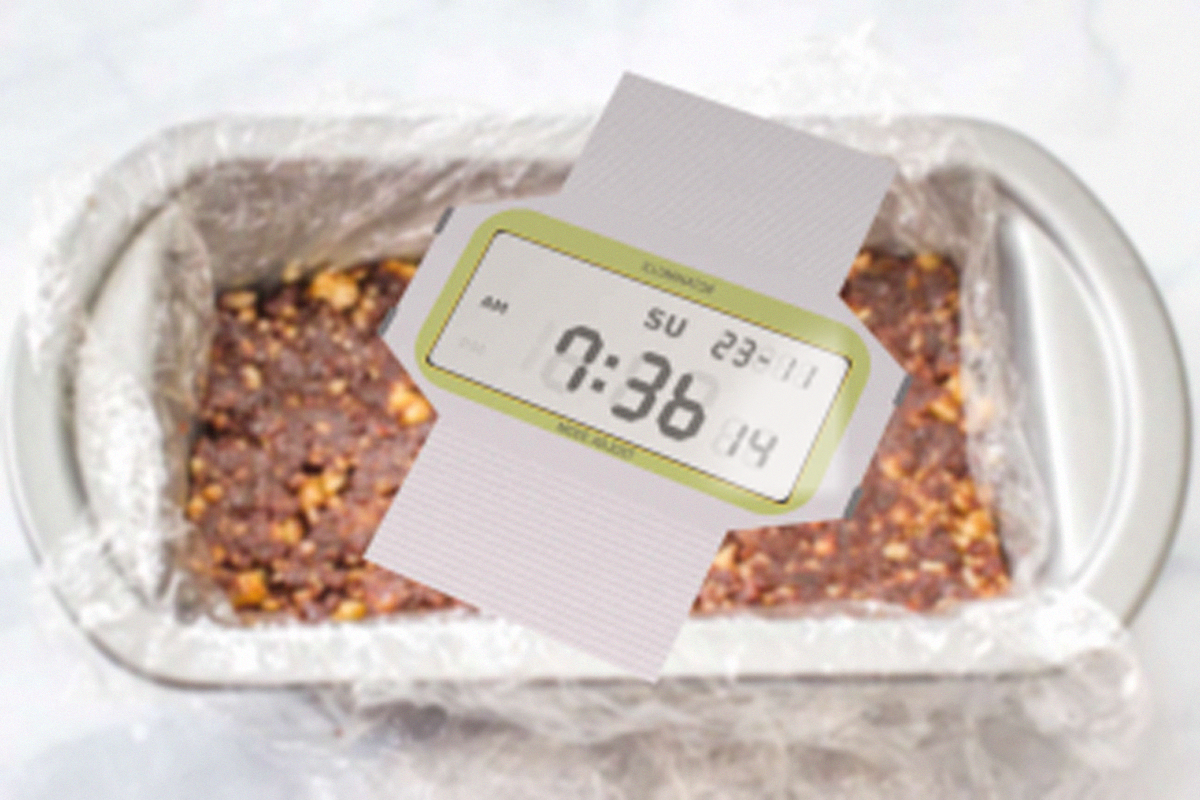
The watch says {"hour": 7, "minute": 36, "second": 14}
